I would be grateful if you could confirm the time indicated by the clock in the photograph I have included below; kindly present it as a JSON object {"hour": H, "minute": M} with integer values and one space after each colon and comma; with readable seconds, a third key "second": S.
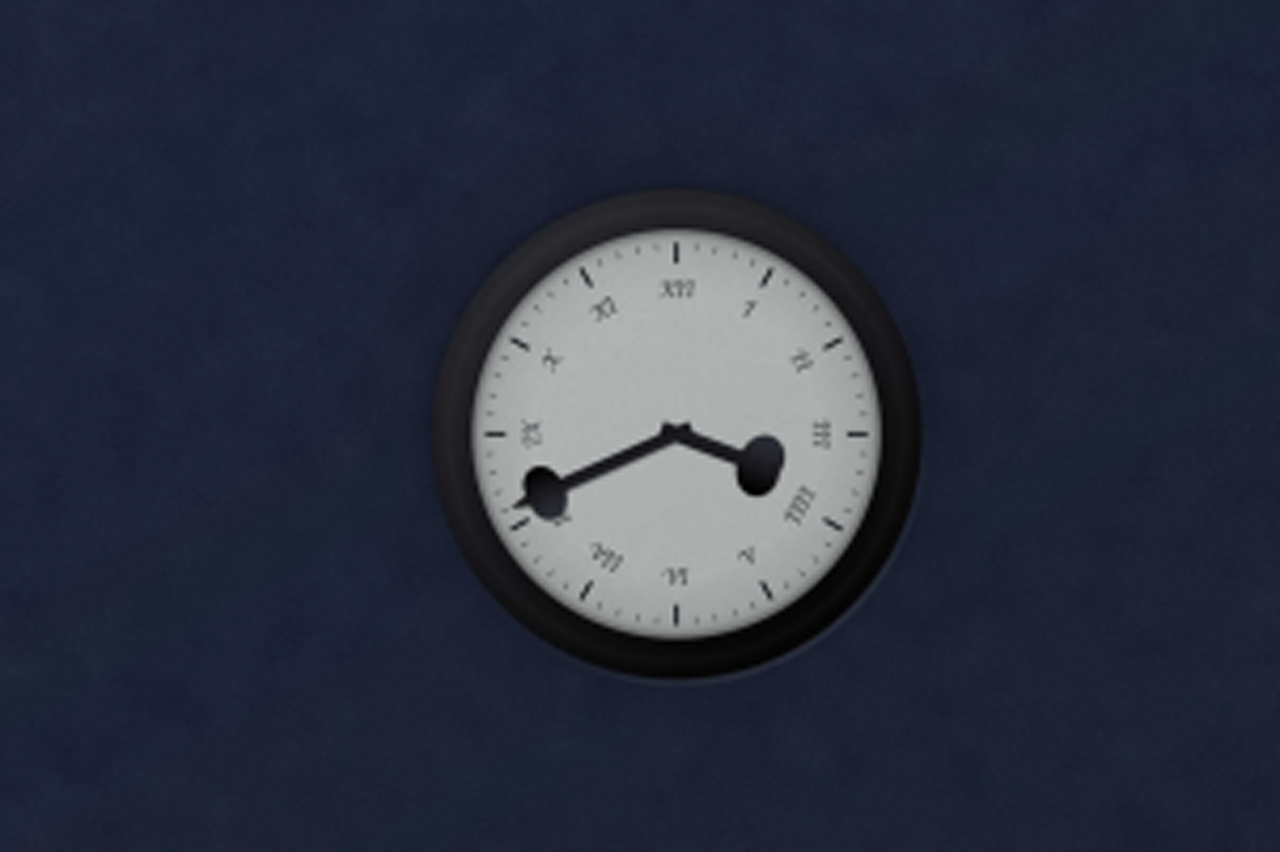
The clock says {"hour": 3, "minute": 41}
